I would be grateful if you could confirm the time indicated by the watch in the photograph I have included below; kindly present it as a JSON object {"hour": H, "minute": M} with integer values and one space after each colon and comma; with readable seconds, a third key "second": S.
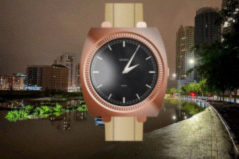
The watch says {"hour": 2, "minute": 5}
